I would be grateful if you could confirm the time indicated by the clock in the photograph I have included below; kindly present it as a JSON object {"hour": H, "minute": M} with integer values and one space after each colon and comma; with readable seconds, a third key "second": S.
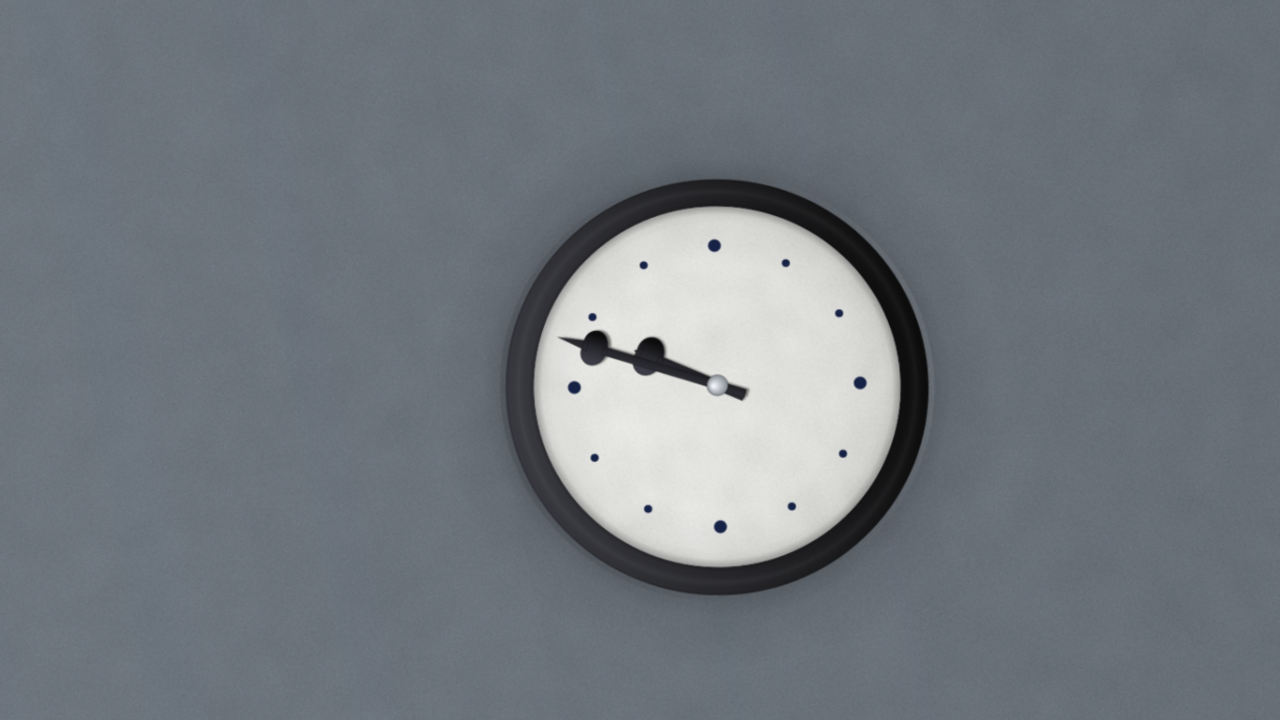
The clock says {"hour": 9, "minute": 48}
